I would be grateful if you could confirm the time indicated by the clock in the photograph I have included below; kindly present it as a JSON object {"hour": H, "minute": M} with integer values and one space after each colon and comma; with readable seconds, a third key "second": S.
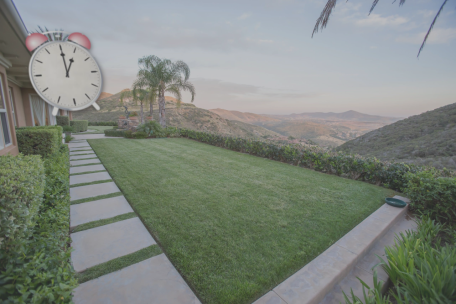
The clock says {"hour": 1, "minute": 0}
